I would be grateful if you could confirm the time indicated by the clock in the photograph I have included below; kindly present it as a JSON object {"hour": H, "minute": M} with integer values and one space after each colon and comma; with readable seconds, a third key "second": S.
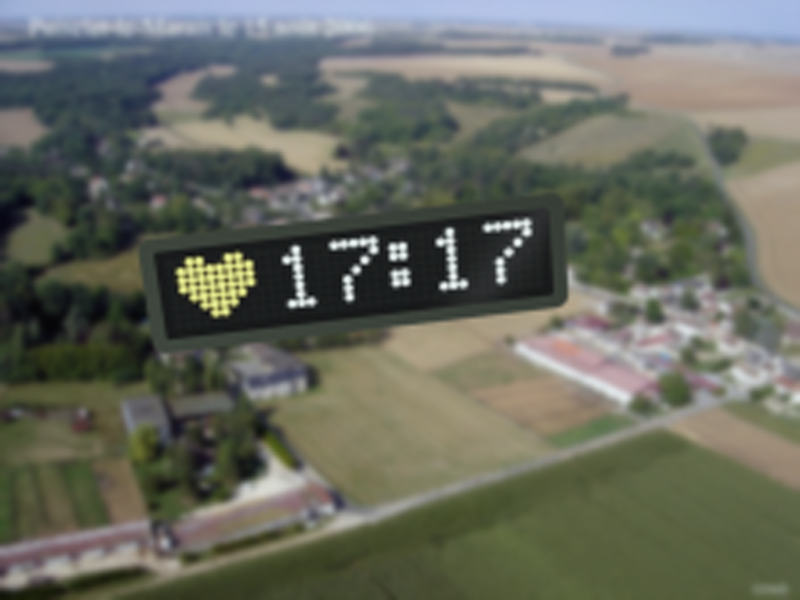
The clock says {"hour": 17, "minute": 17}
